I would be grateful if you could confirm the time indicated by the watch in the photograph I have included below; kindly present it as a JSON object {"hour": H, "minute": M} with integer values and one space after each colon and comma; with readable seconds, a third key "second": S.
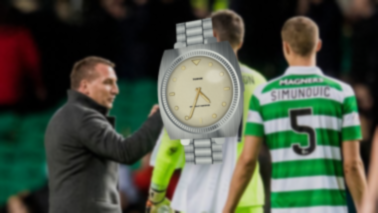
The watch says {"hour": 4, "minute": 34}
